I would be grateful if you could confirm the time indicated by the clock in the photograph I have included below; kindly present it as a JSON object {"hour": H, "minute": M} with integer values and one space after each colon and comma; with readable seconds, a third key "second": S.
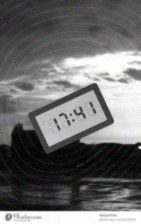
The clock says {"hour": 17, "minute": 41}
